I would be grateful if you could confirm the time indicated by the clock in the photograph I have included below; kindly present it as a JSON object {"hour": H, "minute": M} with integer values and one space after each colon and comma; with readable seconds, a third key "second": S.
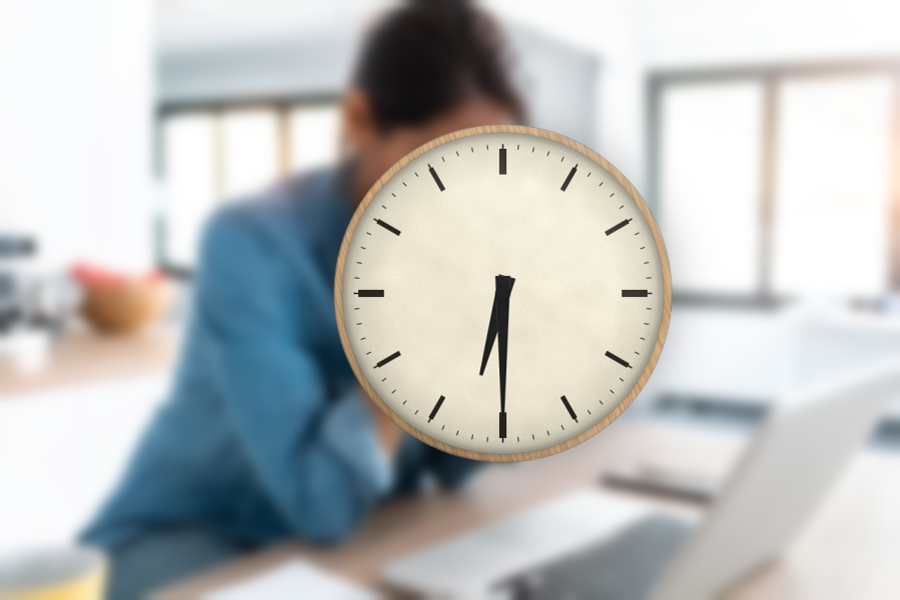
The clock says {"hour": 6, "minute": 30}
